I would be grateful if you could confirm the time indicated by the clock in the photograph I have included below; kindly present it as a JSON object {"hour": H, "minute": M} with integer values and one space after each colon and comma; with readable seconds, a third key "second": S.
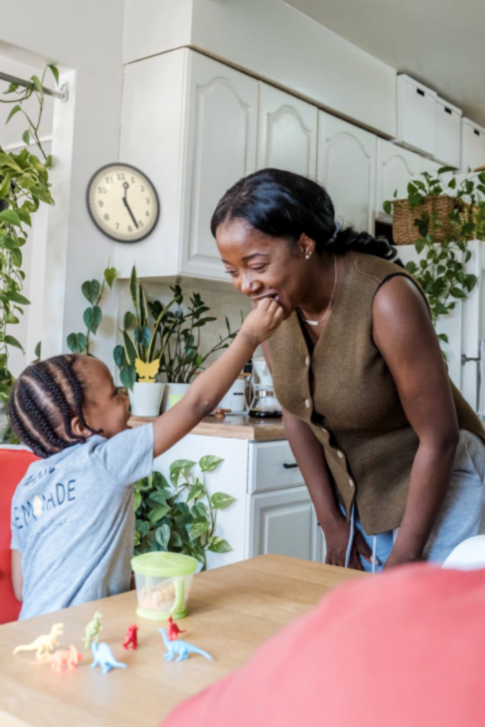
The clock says {"hour": 12, "minute": 27}
